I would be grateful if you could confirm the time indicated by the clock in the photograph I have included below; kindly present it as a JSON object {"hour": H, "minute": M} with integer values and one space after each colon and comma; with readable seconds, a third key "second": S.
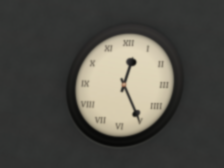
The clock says {"hour": 12, "minute": 25}
